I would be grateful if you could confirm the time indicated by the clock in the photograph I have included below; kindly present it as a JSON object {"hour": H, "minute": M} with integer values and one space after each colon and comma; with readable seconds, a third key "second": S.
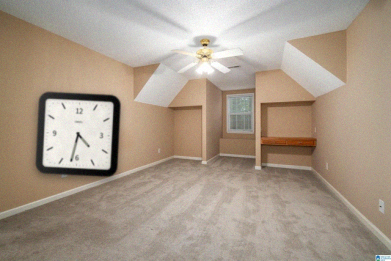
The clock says {"hour": 4, "minute": 32}
